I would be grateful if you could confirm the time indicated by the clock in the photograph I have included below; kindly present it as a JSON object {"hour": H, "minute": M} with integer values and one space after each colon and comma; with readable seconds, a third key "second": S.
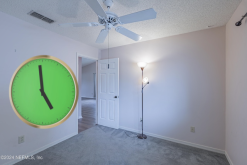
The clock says {"hour": 4, "minute": 59}
